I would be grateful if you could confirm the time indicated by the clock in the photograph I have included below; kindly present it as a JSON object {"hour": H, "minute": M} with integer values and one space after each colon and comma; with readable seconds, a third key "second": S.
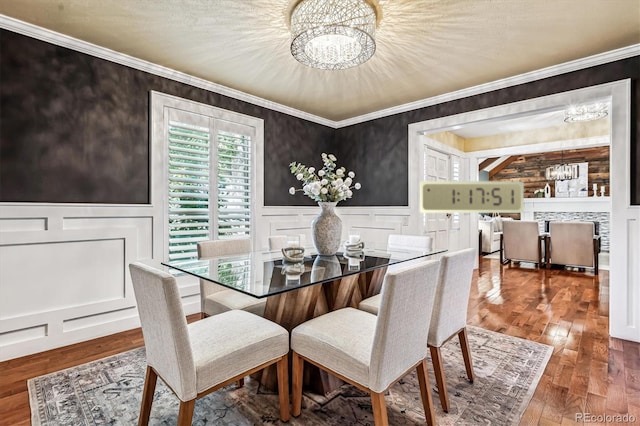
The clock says {"hour": 1, "minute": 17, "second": 51}
